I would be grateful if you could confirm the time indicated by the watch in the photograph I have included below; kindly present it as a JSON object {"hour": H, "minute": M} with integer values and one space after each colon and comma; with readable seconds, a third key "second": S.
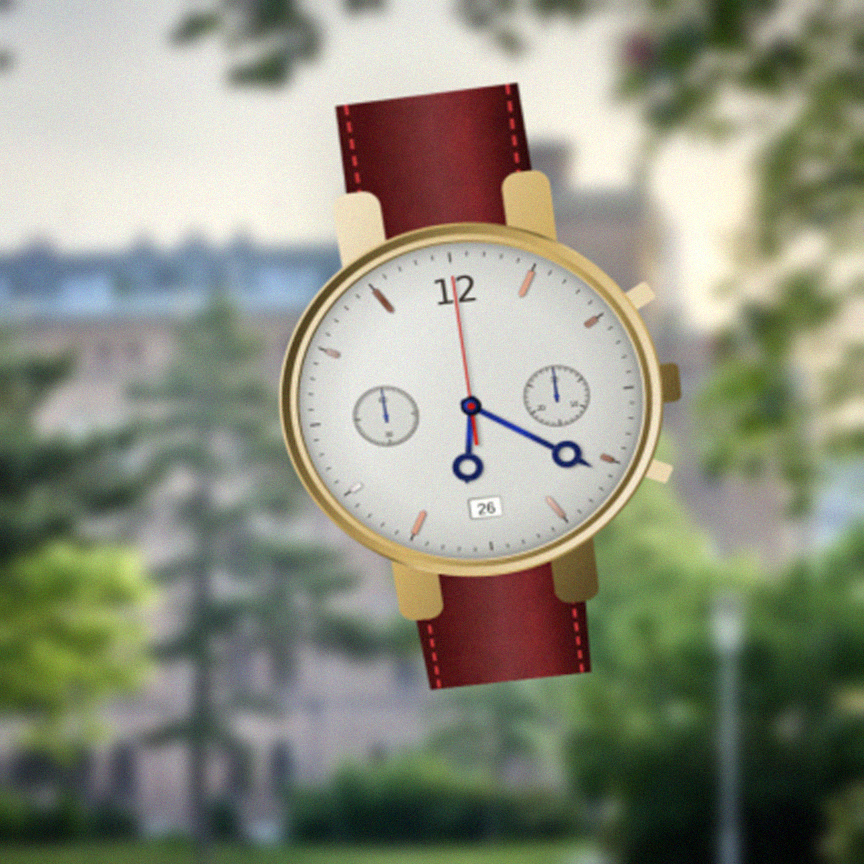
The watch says {"hour": 6, "minute": 21}
